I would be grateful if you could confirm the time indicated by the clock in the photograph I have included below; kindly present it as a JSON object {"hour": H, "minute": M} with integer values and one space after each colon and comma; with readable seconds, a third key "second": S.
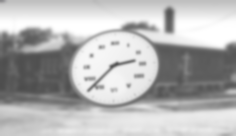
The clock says {"hour": 2, "minute": 37}
